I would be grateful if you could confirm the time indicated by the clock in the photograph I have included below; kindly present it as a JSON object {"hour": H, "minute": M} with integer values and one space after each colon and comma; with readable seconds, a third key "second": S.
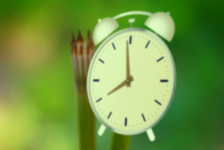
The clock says {"hour": 7, "minute": 59}
